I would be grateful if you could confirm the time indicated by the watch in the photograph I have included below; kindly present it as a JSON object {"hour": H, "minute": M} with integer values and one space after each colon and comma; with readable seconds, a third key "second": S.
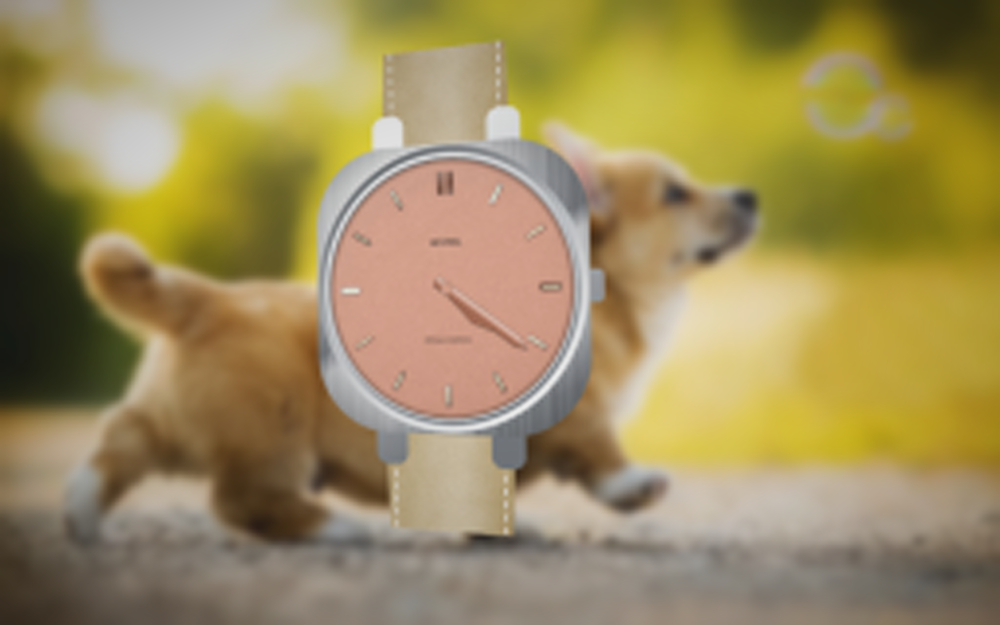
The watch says {"hour": 4, "minute": 21}
